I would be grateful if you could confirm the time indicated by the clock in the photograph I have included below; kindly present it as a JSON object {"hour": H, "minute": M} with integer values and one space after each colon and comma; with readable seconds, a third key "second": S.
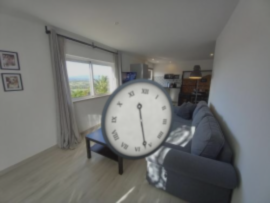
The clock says {"hour": 11, "minute": 27}
